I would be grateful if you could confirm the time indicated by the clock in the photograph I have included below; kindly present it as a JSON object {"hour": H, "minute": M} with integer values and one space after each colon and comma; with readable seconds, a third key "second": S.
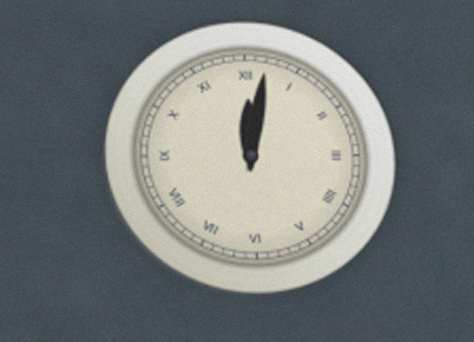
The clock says {"hour": 12, "minute": 2}
